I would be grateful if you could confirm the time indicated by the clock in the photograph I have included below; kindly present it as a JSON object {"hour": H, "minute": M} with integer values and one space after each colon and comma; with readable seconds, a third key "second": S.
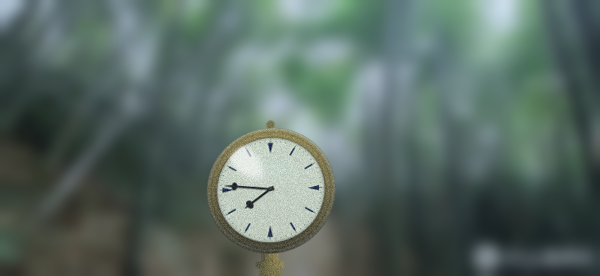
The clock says {"hour": 7, "minute": 46}
